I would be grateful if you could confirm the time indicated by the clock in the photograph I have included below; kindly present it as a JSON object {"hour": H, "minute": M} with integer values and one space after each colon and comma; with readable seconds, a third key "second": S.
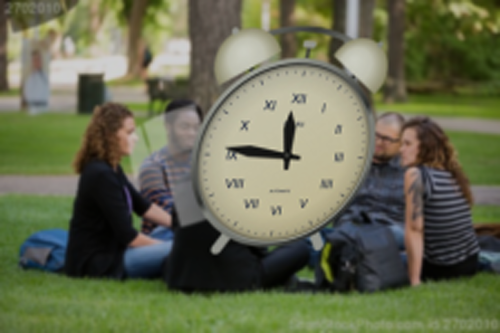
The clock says {"hour": 11, "minute": 46}
